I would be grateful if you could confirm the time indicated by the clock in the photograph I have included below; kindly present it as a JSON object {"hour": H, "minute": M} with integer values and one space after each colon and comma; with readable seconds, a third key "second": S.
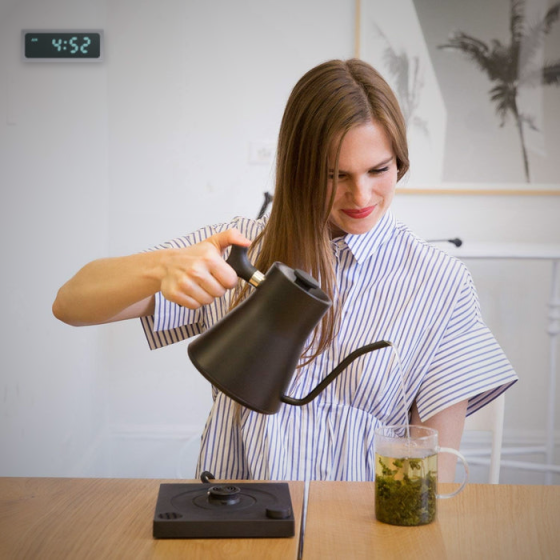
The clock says {"hour": 4, "minute": 52}
